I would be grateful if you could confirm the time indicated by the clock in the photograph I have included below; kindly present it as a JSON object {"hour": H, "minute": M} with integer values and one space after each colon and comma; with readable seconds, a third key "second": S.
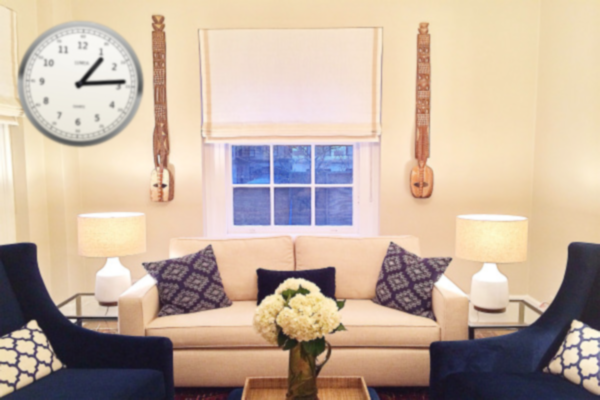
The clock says {"hour": 1, "minute": 14}
